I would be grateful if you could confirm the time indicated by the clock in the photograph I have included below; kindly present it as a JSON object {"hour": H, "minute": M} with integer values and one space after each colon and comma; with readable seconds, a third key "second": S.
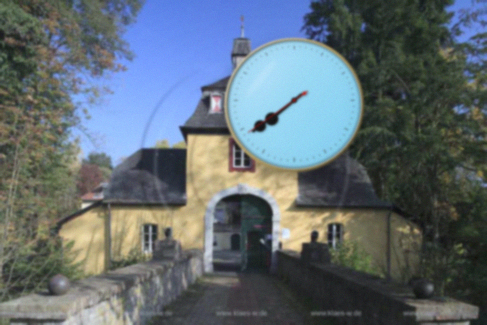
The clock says {"hour": 7, "minute": 38, "second": 39}
